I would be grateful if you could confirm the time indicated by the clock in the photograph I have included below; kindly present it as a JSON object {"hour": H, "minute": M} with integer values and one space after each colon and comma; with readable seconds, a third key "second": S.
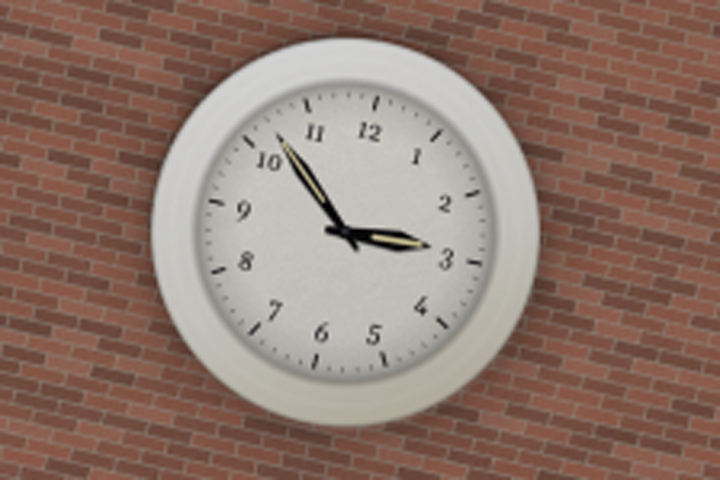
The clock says {"hour": 2, "minute": 52}
